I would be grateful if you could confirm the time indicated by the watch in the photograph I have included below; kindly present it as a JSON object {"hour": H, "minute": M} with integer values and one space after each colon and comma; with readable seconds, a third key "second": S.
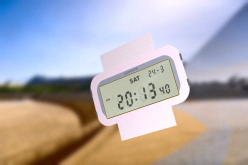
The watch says {"hour": 20, "minute": 13, "second": 40}
